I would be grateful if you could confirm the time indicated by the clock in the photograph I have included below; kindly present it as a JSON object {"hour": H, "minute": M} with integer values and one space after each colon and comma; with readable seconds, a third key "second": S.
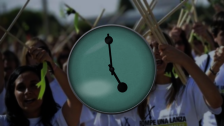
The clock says {"hour": 4, "minute": 59}
